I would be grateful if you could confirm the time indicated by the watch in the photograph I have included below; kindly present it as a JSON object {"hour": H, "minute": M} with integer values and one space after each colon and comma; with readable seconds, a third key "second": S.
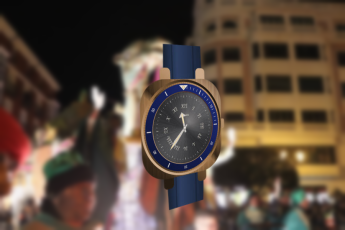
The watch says {"hour": 11, "minute": 37}
